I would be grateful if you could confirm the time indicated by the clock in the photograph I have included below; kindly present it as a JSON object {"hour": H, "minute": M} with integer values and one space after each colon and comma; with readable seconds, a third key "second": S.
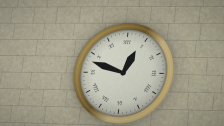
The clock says {"hour": 12, "minute": 48}
